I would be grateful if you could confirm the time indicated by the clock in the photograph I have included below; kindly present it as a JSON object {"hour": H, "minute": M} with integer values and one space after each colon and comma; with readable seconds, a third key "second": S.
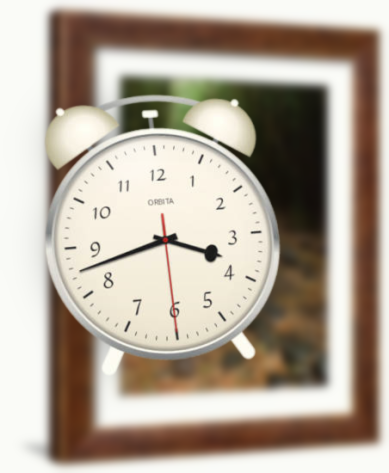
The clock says {"hour": 3, "minute": 42, "second": 30}
